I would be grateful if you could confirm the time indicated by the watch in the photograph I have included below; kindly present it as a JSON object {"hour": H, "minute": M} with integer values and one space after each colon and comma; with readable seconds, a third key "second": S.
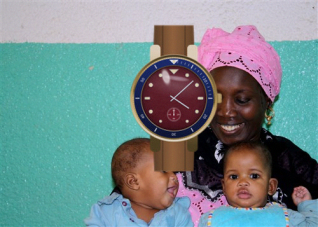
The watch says {"hour": 4, "minute": 8}
